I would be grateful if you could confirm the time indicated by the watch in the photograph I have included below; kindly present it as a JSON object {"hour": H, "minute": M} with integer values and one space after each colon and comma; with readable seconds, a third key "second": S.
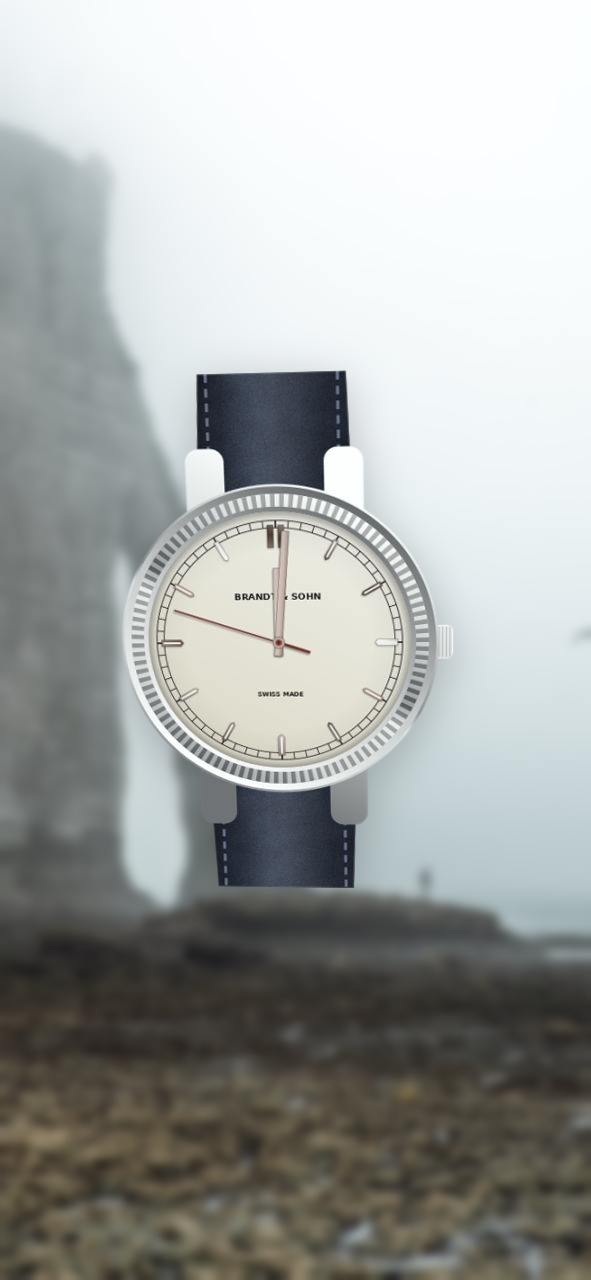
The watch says {"hour": 12, "minute": 0, "second": 48}
